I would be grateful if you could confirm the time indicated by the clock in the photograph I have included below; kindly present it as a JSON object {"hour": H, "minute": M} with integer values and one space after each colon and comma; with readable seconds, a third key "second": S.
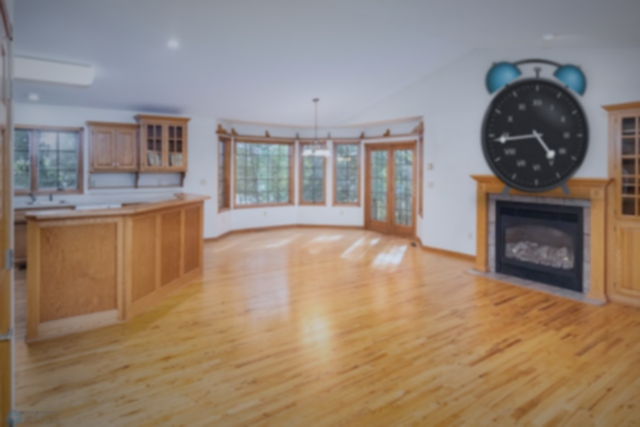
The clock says {"hour": 4, "minute": 44}
